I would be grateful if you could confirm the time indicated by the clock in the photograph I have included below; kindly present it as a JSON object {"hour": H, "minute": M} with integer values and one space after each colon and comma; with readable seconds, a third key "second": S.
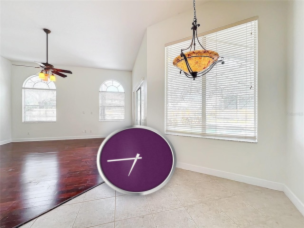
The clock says {"hour": 6, "minute": 44}
